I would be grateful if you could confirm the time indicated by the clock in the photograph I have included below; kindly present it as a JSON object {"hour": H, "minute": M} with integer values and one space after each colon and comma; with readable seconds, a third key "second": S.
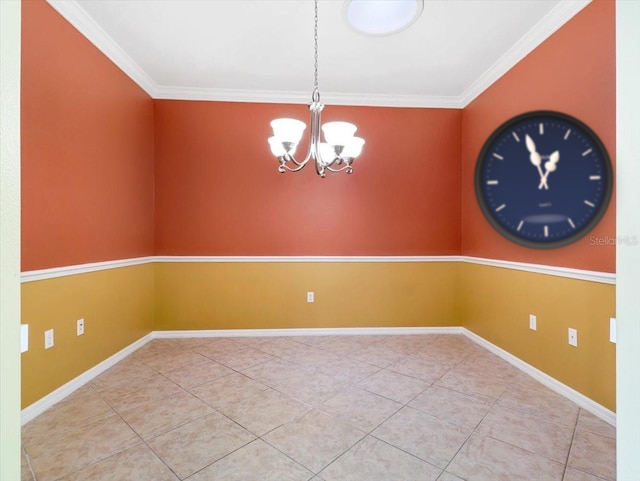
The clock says {"hour": 12, "minute": 57}
